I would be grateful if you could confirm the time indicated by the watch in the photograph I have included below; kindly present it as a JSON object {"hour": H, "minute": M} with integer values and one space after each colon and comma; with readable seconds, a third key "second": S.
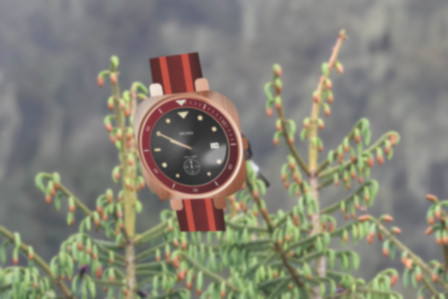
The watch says {"hour": 9, "minute": 50}
